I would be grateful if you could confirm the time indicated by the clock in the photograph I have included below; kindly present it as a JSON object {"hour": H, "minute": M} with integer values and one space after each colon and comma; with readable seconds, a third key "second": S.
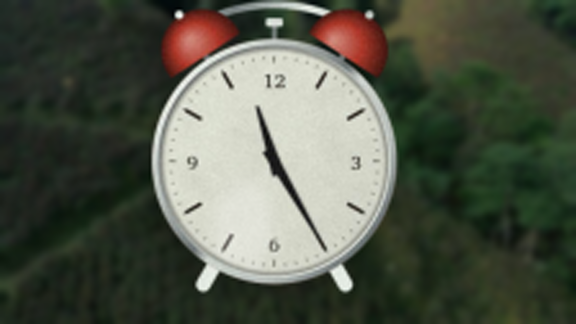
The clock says {"hour": 11, "minute": 25}
